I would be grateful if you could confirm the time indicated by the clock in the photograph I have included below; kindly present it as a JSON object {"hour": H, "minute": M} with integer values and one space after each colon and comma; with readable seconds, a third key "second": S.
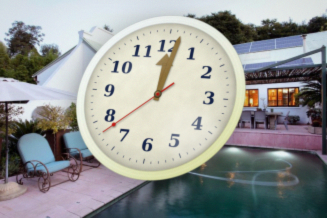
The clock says {"hour": 12, "minute": 1, "second": 38}
